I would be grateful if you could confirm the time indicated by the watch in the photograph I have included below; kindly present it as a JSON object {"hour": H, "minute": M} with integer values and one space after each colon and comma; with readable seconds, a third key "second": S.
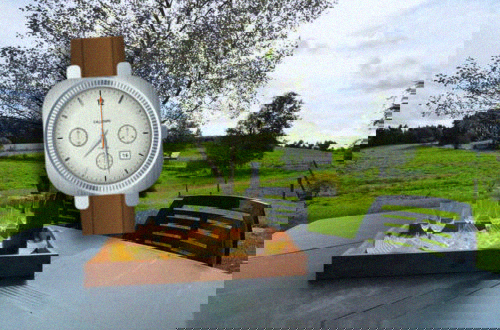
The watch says {"hour": 7, "minute": 29}
